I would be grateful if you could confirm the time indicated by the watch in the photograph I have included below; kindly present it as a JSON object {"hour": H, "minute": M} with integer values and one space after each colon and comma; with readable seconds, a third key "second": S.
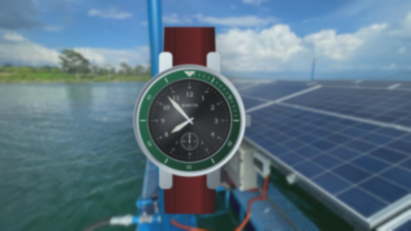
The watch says {"hour": 7, "minute": 53}
